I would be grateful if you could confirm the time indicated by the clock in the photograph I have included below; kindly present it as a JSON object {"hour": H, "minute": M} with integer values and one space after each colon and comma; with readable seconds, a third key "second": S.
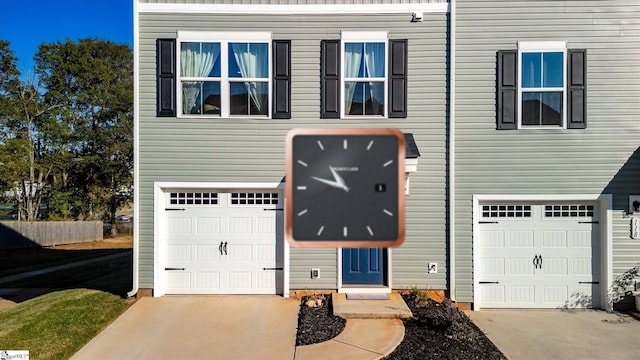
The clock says {"hour": 10, "minute": 48}
